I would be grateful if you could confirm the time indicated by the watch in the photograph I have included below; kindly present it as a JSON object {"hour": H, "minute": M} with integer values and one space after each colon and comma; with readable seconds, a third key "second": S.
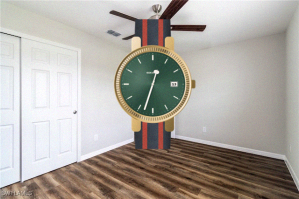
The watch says {"hour": 12, "minute": 33}
